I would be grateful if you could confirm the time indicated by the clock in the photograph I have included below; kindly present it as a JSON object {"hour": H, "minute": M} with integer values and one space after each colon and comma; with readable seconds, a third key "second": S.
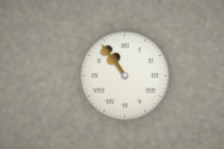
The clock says {"hour": 10, "minute": 54}
